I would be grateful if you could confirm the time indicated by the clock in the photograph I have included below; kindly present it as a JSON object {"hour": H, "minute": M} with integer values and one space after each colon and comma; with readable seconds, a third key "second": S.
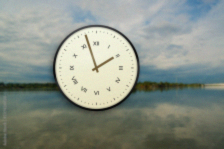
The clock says {"hour": 1, "minute": 57}
